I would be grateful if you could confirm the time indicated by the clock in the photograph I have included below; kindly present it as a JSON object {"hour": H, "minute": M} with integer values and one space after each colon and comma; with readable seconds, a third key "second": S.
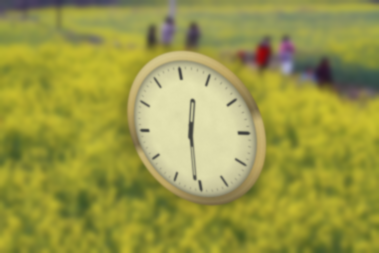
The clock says {"hour": 12, "minute": 31}
